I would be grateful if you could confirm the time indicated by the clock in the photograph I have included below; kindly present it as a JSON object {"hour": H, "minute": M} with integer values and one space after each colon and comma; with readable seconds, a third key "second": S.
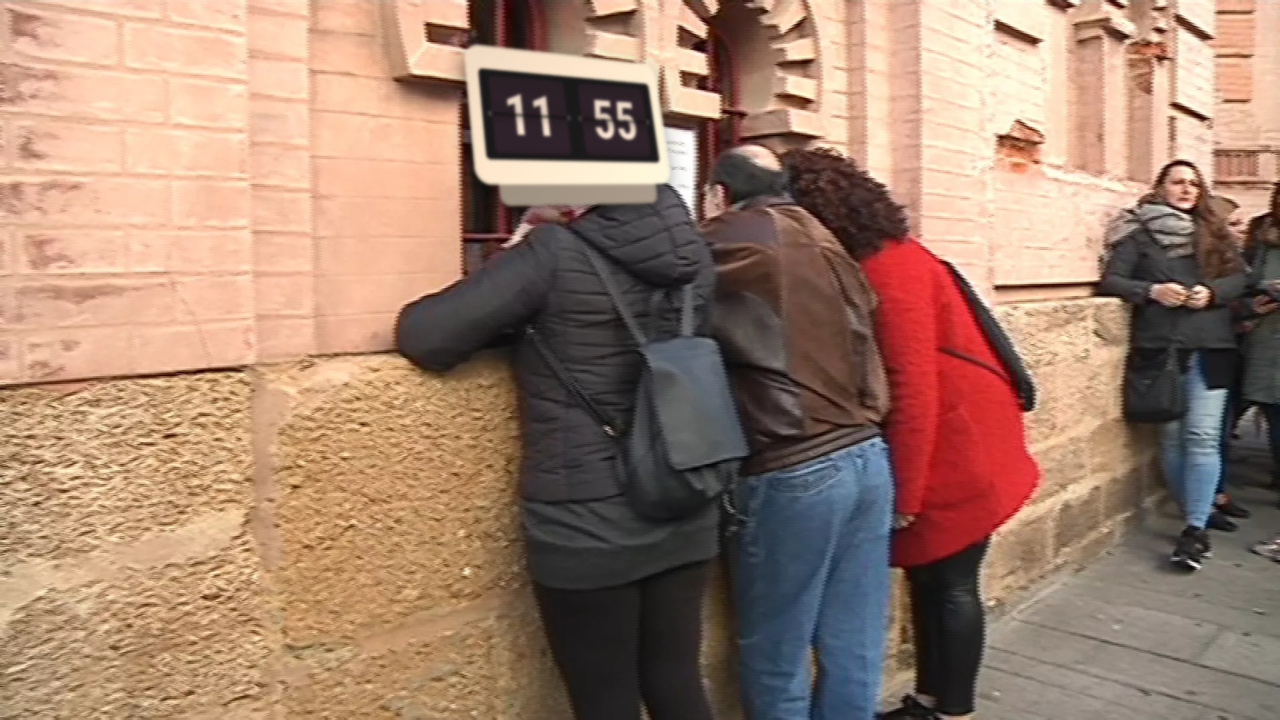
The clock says {"hour": 11, "minute": 55}
